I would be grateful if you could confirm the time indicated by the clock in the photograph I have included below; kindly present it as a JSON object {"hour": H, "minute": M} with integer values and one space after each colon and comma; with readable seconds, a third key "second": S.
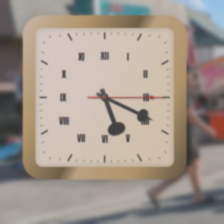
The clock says {"hour": 5, "minute": 19, "second": 15}
